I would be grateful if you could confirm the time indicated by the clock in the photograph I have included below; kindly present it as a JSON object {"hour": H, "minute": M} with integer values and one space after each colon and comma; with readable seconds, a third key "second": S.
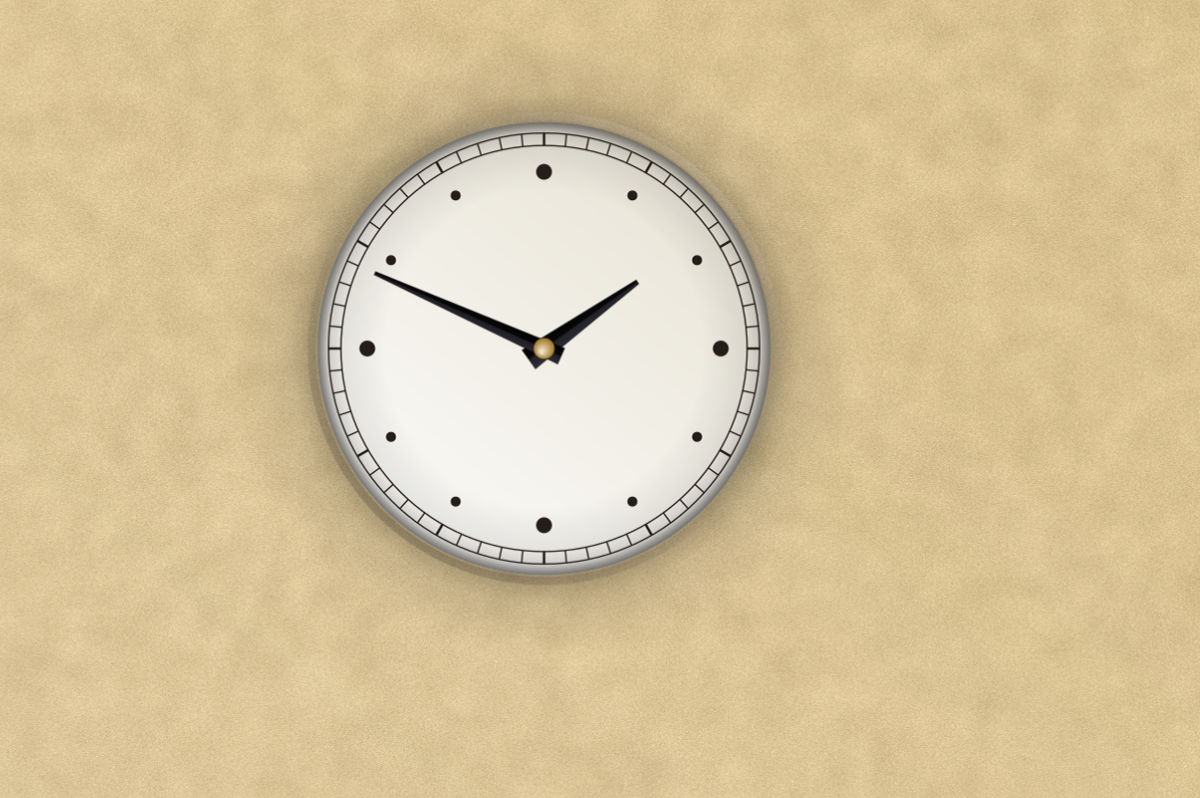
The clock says {"hour": 1, "minute": 49}
